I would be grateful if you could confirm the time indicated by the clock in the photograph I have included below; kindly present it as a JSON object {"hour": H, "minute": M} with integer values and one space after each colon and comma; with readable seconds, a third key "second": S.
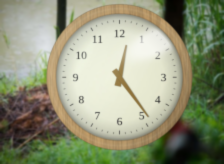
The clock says {"hour": 12, "minute": 24}
